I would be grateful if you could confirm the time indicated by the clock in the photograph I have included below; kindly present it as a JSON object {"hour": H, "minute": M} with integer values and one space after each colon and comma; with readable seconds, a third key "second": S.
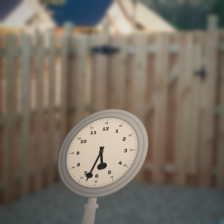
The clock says {"hour": 5, "minute": 33}
